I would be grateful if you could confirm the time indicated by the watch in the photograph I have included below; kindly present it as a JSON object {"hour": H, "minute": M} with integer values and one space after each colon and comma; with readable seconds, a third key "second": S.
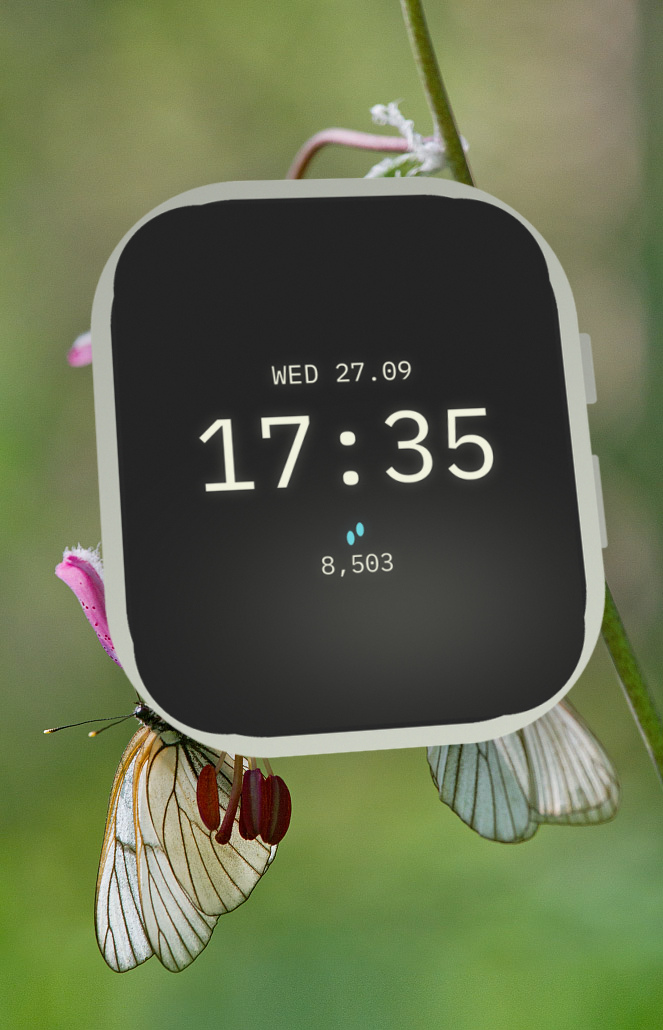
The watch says {"hour": 17, "minute": 35}
